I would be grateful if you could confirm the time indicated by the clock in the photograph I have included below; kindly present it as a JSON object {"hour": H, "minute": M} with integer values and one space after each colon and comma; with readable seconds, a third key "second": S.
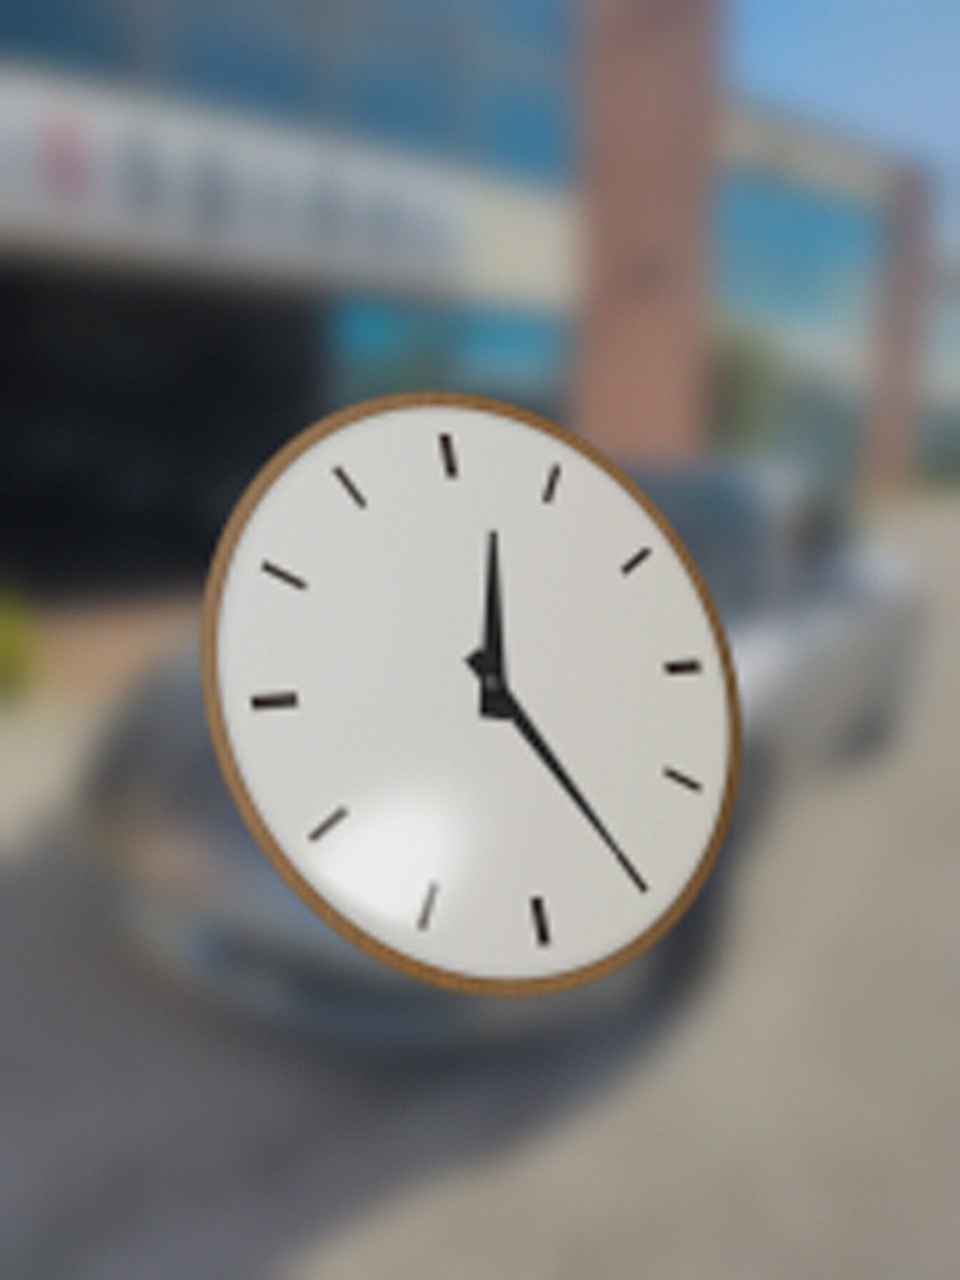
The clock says {"hour": 12, "minute": 25}
